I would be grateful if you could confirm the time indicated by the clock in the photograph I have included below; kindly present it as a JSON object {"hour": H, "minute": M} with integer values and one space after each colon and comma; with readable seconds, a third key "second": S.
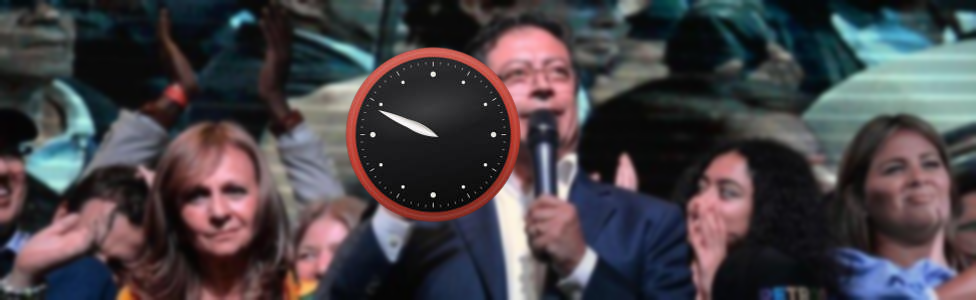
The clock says {"hour": 9, "minute": 49}
